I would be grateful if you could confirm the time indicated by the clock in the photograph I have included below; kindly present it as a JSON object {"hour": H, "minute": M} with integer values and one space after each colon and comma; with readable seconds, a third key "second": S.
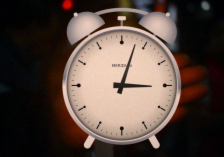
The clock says {"hour": 3, "minute": 3}
